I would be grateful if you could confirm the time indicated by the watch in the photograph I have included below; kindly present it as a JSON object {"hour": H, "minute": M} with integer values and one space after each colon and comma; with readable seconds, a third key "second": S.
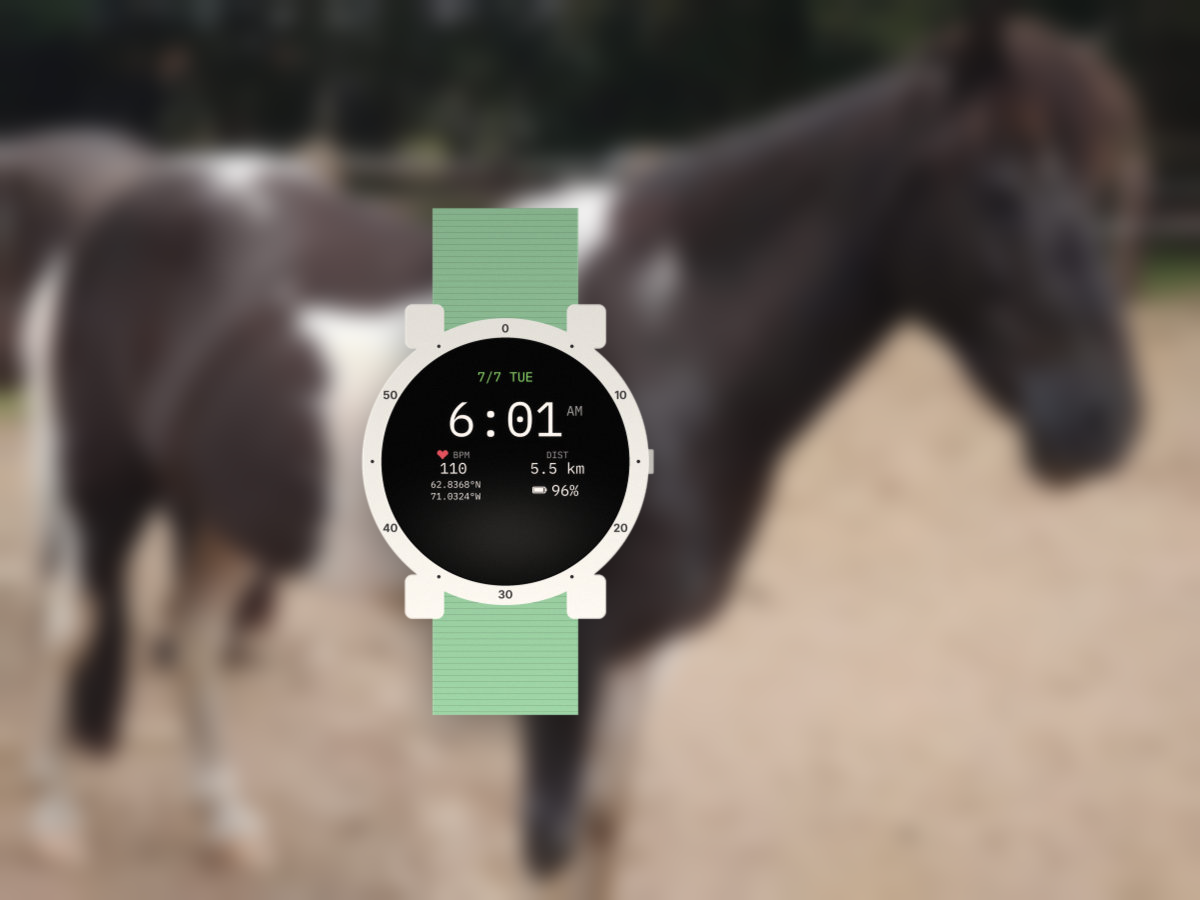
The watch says {"hour": 6, "minute": 1}
